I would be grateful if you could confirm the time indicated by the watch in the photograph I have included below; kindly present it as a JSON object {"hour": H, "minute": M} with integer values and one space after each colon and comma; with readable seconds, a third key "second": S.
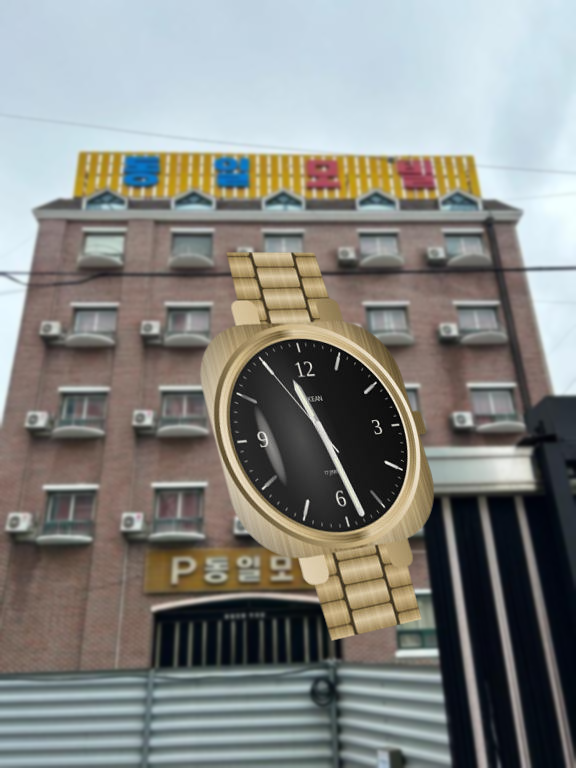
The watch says {"hour": 11, "minute": 27, "second": 55}
